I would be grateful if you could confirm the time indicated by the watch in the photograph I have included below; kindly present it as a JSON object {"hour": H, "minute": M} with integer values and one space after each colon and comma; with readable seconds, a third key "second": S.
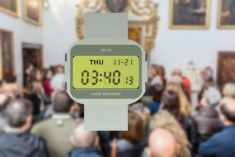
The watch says {"hour": 3, "minute": 40, "second": 13}
